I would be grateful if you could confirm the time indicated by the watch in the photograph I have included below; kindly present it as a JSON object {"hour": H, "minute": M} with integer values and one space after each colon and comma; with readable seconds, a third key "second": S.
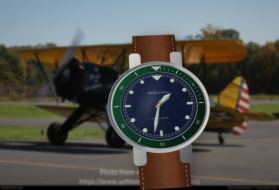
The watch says {"hour": 1, "minute": 32}
